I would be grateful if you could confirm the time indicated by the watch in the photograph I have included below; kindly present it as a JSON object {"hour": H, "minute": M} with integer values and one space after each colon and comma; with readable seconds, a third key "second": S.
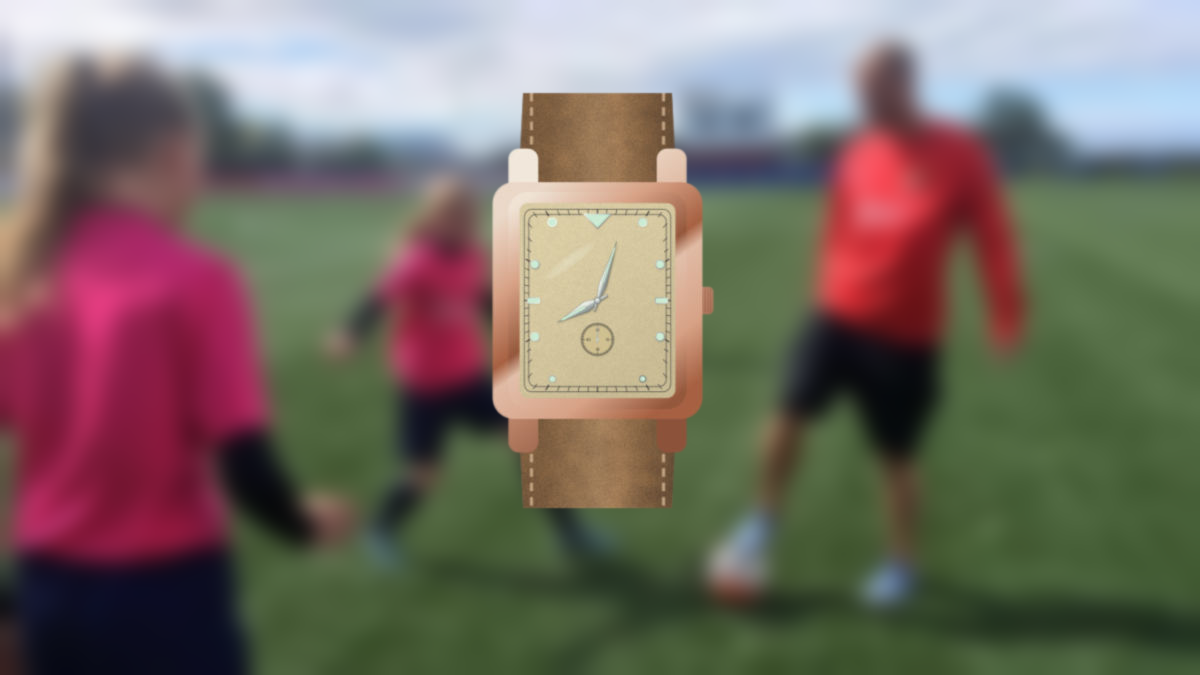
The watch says {"hour": 8, "minute": 3}
